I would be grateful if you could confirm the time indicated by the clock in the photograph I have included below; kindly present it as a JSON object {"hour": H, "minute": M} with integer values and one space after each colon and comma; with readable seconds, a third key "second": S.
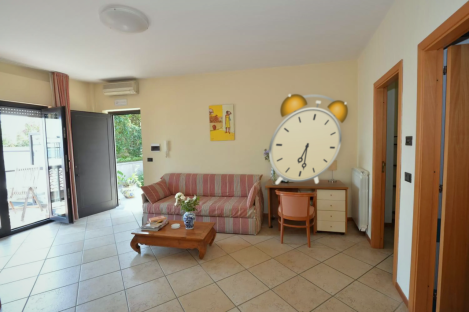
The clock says {"hour": 6, "minute": 29}
